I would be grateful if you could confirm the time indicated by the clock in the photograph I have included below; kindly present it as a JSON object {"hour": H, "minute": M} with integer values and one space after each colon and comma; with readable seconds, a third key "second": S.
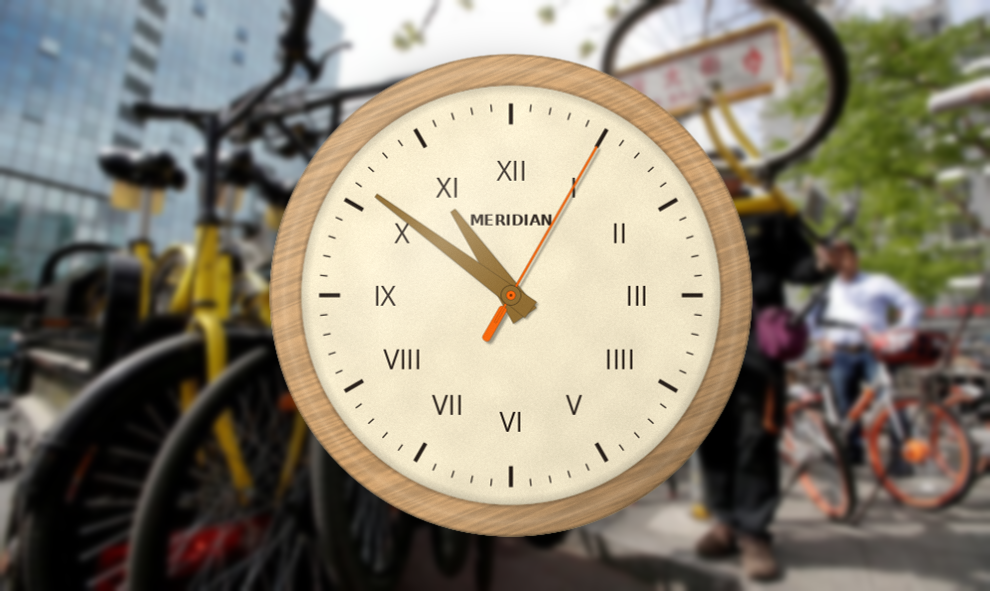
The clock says {"hour": 10, "minute": 51, "second": 5}
